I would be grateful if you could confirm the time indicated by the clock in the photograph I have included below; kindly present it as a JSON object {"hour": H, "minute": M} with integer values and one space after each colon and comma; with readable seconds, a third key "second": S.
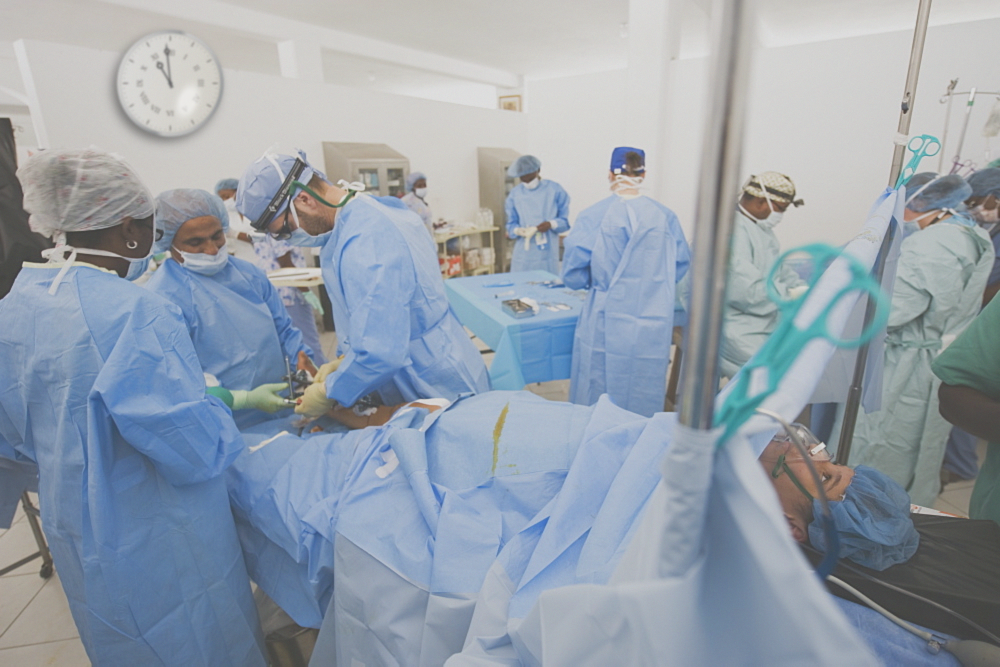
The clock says {"hour": 10, "minute": 59}
